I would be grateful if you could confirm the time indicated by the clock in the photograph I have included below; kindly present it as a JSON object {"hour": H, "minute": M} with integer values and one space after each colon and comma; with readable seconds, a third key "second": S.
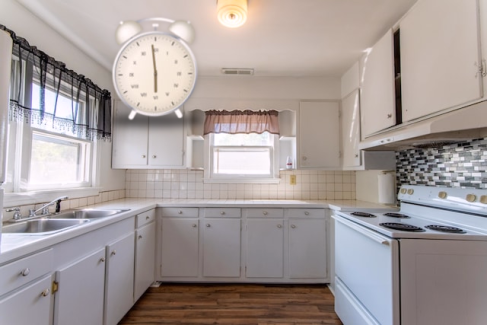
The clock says {"hour": 5, "minute": 59}
